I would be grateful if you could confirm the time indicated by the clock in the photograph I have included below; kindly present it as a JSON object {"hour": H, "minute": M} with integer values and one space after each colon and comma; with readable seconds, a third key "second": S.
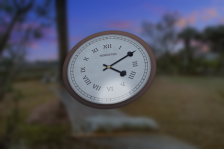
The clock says {"hour": 4, "minute": 10}
